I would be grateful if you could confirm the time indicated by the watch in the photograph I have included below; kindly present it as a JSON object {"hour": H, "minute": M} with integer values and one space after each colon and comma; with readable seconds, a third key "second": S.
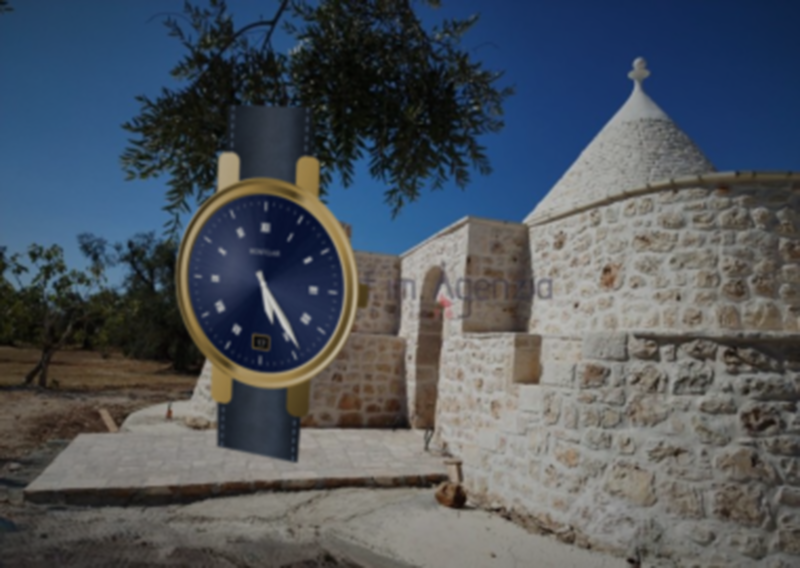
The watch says {"hour": 5, "minute": 24}
